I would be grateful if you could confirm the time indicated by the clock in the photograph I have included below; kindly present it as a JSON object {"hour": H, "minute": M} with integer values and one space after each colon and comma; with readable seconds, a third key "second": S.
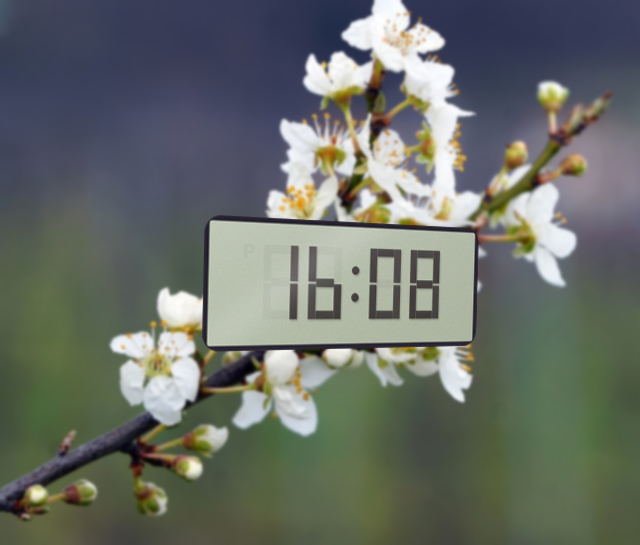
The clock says {"hour": 16, "minute": 8}
